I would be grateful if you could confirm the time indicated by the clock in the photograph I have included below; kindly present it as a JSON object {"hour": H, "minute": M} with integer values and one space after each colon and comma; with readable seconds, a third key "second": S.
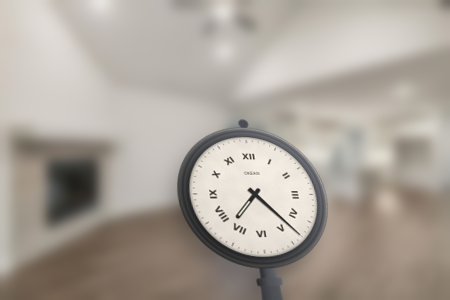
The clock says {"hour": 7, "minute": 23}
